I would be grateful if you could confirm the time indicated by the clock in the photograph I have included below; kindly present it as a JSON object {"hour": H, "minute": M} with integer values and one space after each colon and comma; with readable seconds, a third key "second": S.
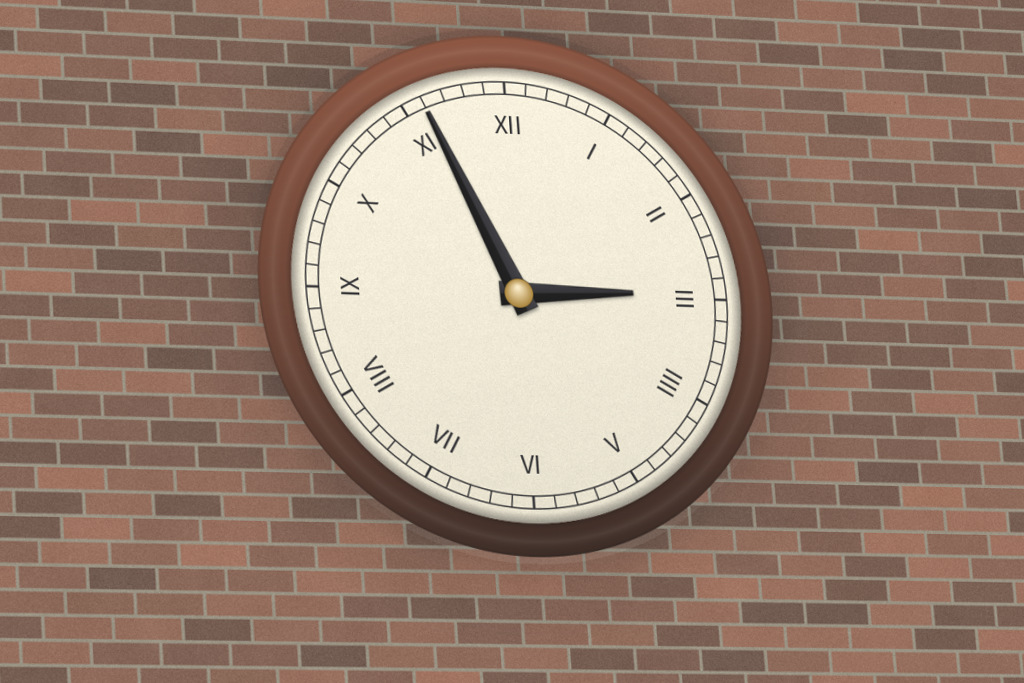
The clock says {"hour": 2, "minute": 56}
